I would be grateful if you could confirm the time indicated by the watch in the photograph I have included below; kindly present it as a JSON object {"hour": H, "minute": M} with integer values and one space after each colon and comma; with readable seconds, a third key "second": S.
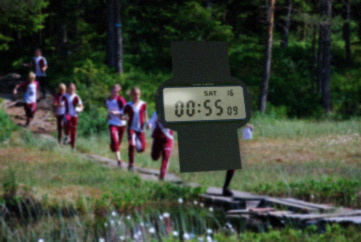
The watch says {"hour": 0, "minute": 55, "second": 9}
